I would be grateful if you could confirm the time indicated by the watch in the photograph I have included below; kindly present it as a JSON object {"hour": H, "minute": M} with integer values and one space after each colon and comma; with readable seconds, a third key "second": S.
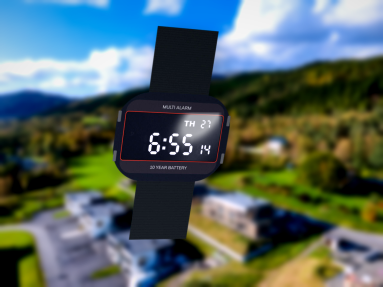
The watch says {"hour": 6, "minute": 55, "second": 14}
